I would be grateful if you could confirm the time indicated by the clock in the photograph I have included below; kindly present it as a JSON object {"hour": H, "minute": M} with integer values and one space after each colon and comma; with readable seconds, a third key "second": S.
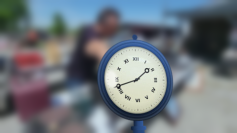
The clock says {"hour": 1, "minute": 42}
